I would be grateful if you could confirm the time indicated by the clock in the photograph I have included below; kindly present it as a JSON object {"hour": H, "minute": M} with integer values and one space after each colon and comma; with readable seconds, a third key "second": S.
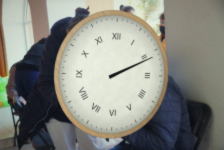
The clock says {"hour": 2, "minute": 11}
